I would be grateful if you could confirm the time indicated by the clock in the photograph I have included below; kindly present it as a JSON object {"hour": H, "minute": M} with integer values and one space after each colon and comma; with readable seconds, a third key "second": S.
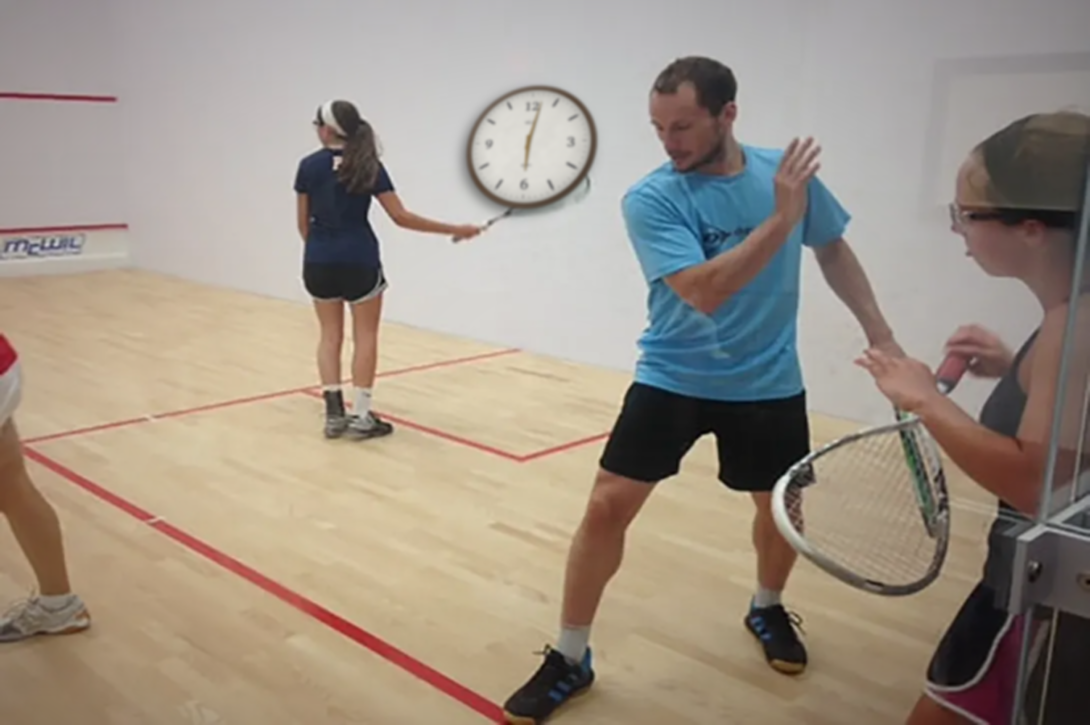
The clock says {"hour": 6, "minute": 2}
